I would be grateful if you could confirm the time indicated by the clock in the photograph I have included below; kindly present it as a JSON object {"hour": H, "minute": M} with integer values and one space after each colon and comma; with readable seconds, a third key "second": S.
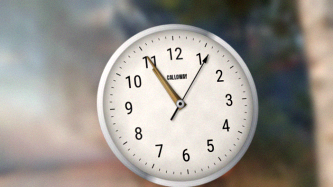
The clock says {"hour": 10, "minute": 55, "second": 6}
